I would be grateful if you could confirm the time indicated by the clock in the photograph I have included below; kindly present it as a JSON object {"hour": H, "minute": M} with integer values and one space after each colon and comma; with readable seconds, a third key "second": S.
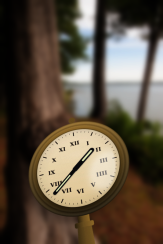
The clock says {"hour": 1, "minute": 38}
